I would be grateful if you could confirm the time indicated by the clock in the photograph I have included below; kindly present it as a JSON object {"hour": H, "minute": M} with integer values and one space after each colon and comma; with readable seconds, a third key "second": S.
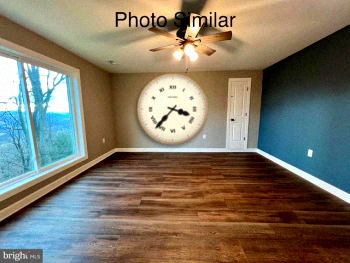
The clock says {"hour": 3, "minute": 37}
